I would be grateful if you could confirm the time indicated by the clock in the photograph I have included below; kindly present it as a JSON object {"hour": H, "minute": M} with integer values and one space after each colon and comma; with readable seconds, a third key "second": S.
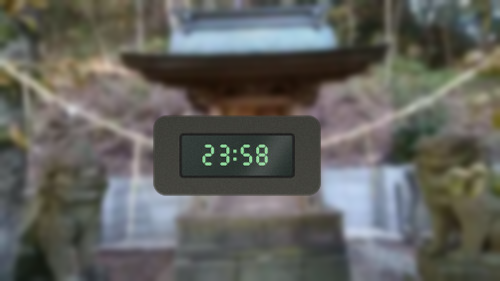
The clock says {"hour": 23, "minute": 58}
